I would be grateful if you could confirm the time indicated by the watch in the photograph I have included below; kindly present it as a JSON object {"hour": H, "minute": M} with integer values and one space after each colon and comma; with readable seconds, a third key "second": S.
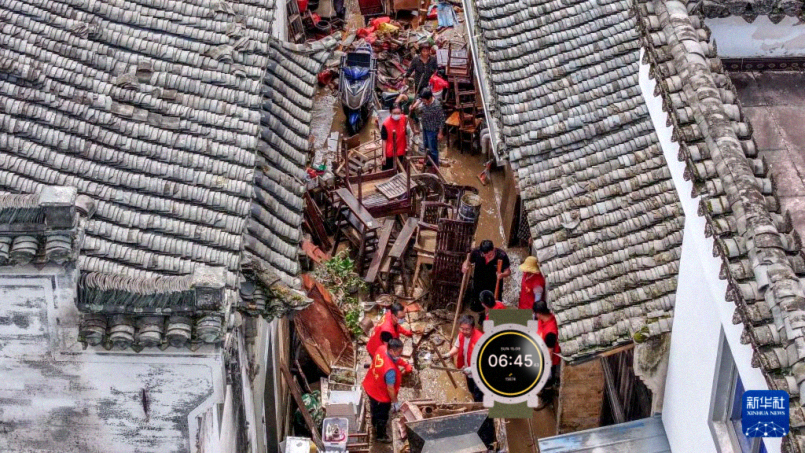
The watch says {"hour": 6, "minute": 45}
